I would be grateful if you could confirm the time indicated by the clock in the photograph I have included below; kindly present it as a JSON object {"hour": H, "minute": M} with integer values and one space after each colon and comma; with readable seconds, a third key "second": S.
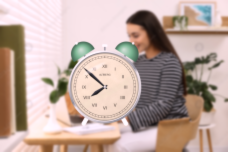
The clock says {"hour": 7, "minute": 52}
